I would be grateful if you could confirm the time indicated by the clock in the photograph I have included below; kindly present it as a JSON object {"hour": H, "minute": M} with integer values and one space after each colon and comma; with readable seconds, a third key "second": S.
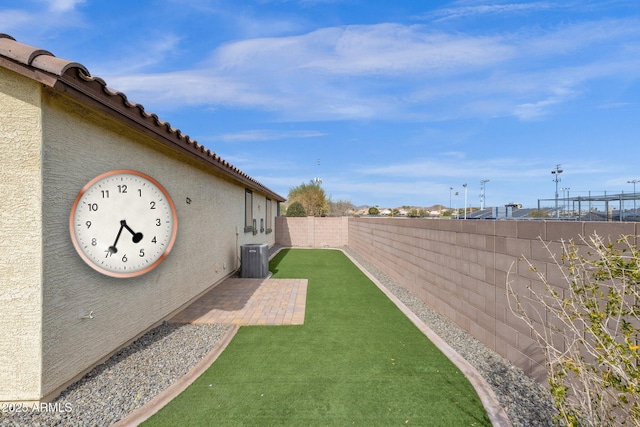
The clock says {"hour": 4, "minute": 34}
